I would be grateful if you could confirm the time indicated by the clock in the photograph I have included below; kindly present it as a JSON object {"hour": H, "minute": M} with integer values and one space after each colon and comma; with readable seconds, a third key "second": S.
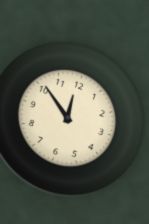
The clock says {"hour": 11, "minute": 51}
